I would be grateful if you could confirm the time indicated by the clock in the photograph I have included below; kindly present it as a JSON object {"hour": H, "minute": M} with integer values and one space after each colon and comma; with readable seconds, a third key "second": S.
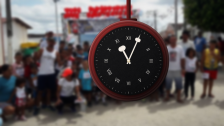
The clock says {"hour": 11, "minute": 4}
